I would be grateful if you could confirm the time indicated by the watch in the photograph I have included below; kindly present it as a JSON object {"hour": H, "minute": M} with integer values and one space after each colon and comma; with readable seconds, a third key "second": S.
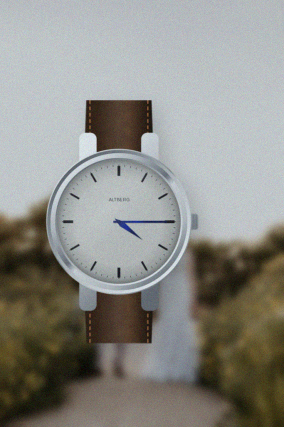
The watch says {"hour": 4, "minute": 15}
